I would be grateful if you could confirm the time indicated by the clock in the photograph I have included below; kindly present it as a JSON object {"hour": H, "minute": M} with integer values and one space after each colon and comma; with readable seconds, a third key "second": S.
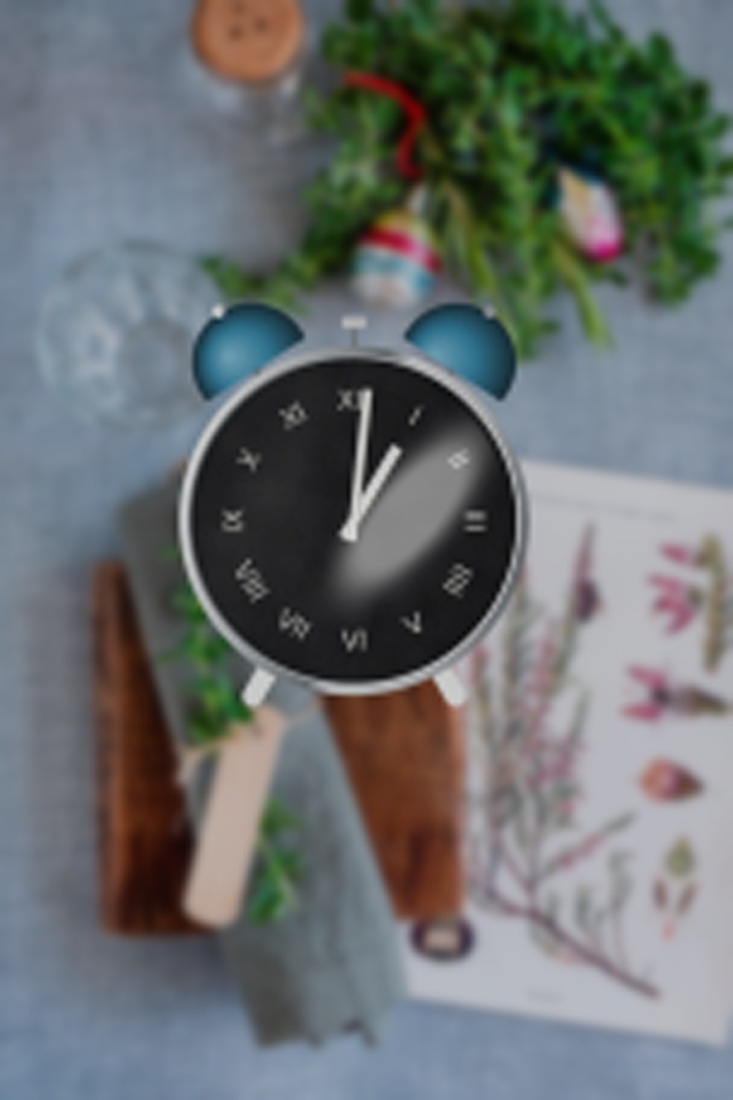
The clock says {"hour": 1, "minute": 1}
